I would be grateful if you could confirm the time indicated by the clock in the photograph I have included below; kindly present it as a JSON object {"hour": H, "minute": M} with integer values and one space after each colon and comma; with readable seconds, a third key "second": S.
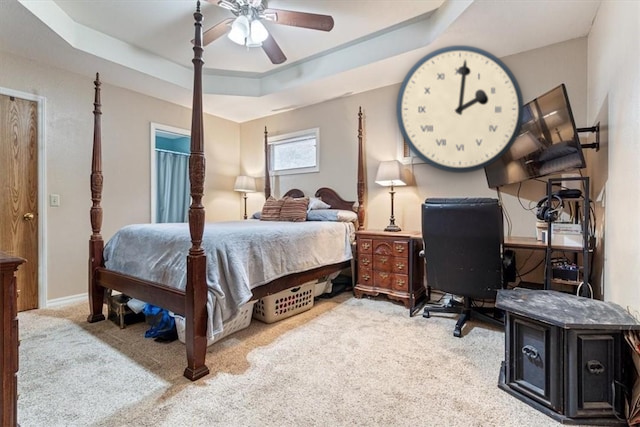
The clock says {"hour": 2, "minute": 1}
